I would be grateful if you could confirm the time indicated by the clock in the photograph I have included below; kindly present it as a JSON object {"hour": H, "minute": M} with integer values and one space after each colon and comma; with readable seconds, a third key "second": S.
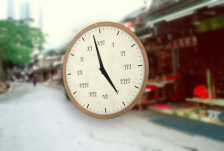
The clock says {"hour": 4, "minute": 58}
